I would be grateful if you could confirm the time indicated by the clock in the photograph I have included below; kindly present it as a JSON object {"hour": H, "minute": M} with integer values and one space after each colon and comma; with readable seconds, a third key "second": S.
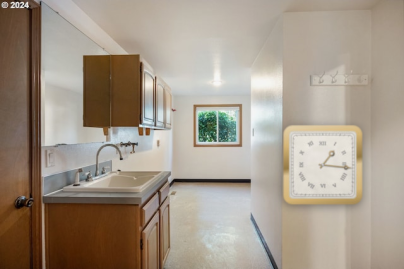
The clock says {"hour": 1, "minute": 16}
